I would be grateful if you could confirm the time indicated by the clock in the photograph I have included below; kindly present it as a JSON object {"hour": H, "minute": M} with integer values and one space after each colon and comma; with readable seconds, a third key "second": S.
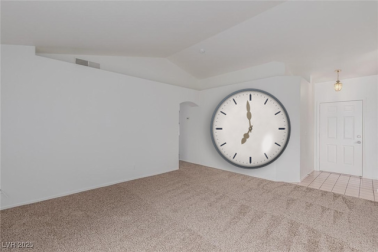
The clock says {"hour": 6, "minute": 59}
